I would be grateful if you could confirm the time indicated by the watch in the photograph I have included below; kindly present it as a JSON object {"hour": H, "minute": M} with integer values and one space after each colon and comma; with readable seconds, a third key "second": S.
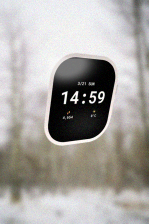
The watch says {"hour": 14, "minute": 59}
